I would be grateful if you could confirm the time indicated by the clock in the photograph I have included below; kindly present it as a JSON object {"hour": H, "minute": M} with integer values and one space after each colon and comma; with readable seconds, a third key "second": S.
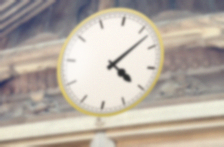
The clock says {"hour": 4, "minute": 7}
